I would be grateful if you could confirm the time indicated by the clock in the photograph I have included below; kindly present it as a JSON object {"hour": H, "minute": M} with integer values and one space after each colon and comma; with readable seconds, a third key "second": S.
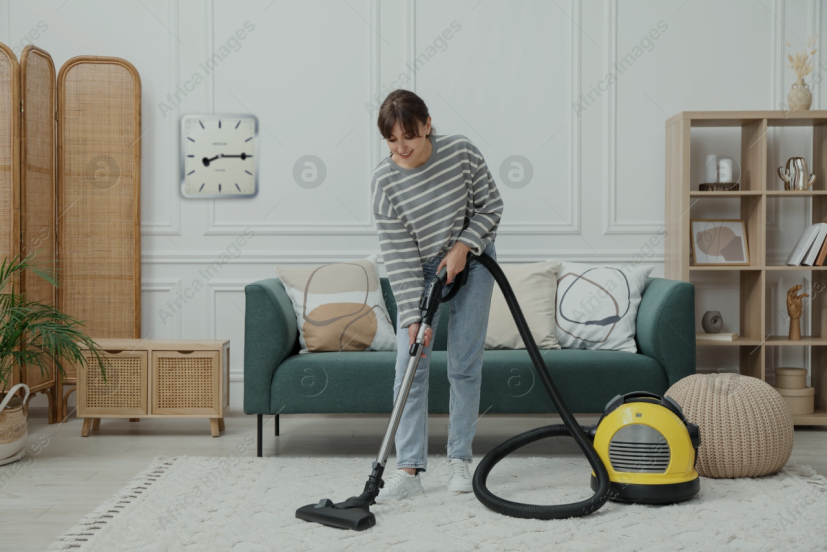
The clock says {"hour": 8, "minute": 15}
